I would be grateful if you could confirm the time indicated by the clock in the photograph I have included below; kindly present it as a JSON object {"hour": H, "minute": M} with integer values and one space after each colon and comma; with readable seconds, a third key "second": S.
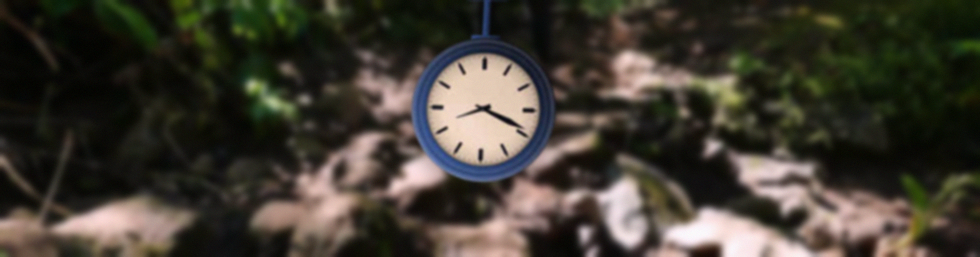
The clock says {"hour": 8, "minute": 19}
